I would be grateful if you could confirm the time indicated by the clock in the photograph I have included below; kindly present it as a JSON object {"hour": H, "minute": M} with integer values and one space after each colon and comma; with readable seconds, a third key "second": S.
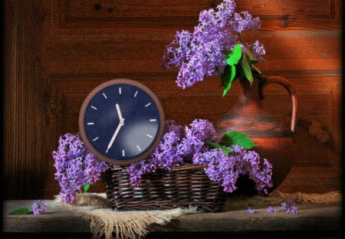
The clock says {"hour": 11, "minute": 35}
